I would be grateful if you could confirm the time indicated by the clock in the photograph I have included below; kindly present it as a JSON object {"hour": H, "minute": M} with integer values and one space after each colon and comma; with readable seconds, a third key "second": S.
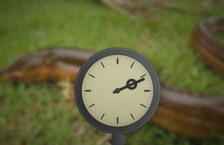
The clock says {"hour": 2, "minute": 11}
